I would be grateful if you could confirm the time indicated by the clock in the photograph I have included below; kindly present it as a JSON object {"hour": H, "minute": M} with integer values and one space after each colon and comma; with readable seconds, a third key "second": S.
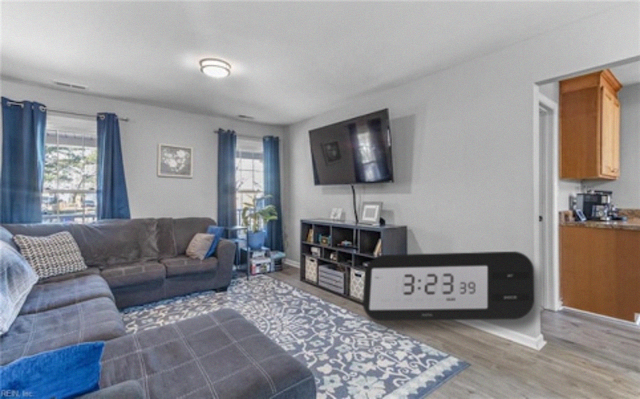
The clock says {"hour": 3, "minute": 23, "second": 39}
